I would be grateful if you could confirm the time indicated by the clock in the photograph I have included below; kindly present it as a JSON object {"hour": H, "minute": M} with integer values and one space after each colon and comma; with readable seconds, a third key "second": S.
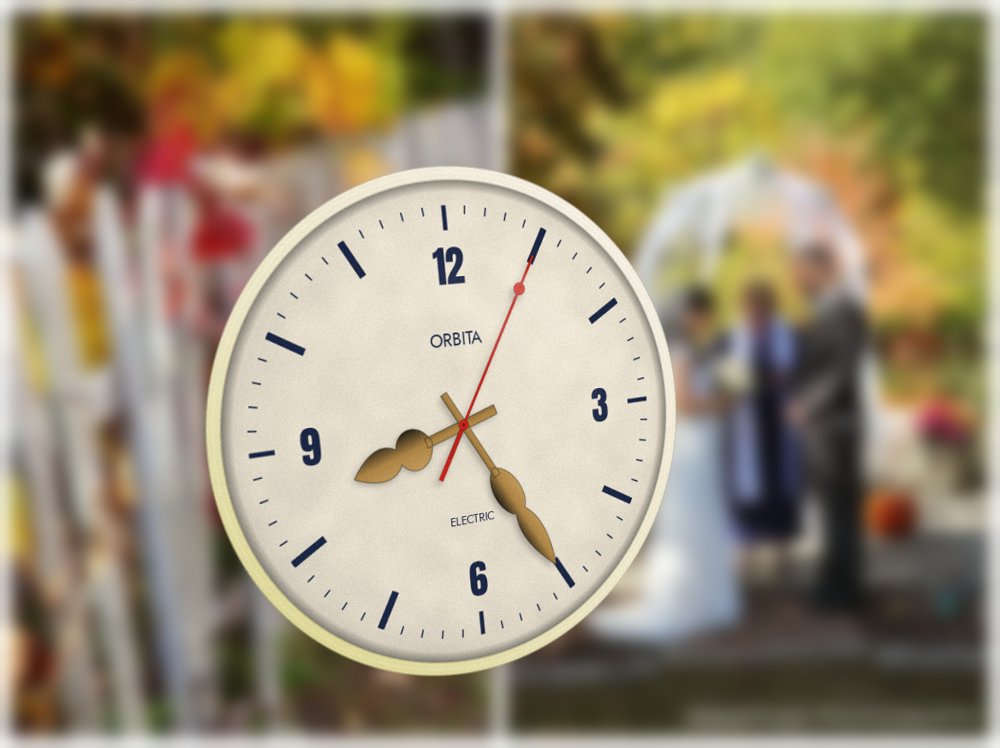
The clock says {"hour": 8, "minute": 25, "second": 5}
